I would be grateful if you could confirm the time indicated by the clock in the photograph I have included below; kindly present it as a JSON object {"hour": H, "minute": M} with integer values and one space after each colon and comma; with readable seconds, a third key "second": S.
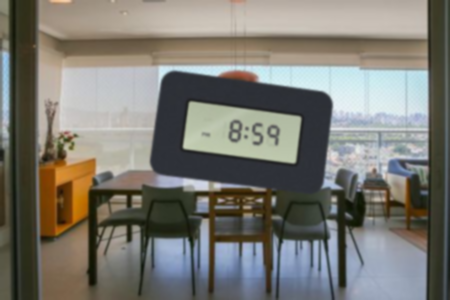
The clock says {"hour": 8, "minute": 59}
